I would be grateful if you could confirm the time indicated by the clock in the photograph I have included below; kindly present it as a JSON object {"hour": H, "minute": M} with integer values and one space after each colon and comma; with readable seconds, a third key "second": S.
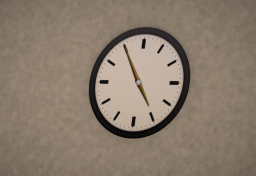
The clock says {"hour": 4, "minute": 55}
